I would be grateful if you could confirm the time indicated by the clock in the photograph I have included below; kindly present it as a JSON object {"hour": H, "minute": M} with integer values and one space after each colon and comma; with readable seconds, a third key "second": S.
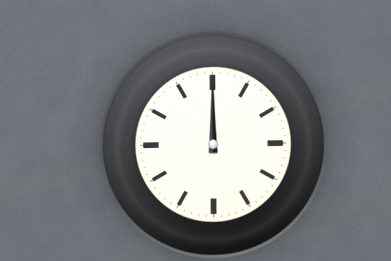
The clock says {"hour": 12, "minute": 0}
